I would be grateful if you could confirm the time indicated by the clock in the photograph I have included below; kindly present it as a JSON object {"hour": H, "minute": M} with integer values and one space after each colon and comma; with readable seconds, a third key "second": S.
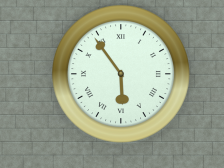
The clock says {"hour": 5, "minute": 54}
